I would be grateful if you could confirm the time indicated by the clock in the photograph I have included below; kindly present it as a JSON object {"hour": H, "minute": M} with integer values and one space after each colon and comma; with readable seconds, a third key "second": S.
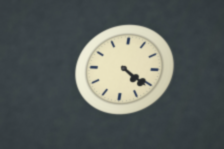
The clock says {"hour": 4, "minute": 21}
